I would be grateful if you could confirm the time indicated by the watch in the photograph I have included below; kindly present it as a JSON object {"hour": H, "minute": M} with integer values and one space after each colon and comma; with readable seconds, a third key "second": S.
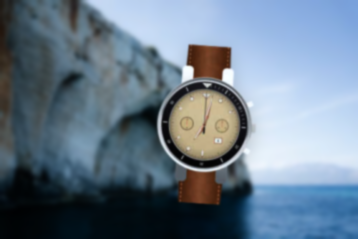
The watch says {"hour": 7, "minute": 2}
